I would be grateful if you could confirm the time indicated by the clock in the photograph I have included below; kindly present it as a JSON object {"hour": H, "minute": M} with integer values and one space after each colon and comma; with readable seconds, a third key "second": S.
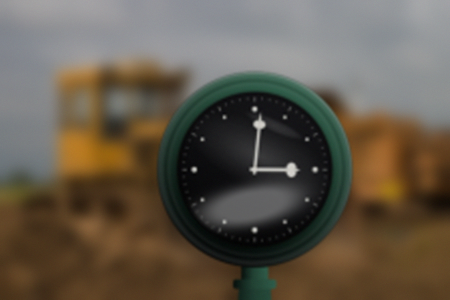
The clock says {"hour": 3, "minute": 1}
